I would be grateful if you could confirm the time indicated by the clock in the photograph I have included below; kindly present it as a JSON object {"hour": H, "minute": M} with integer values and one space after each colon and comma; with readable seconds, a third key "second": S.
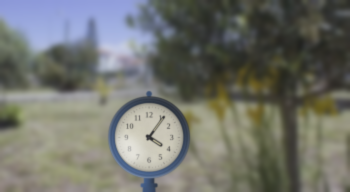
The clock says {"hour": 4, "minute": 6}
